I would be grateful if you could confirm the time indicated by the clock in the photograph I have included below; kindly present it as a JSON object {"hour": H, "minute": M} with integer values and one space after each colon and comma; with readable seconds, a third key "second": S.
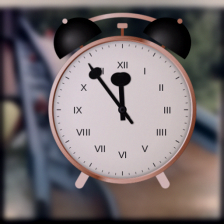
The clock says {"hour": 11, "minute": 53, "second": 54}
